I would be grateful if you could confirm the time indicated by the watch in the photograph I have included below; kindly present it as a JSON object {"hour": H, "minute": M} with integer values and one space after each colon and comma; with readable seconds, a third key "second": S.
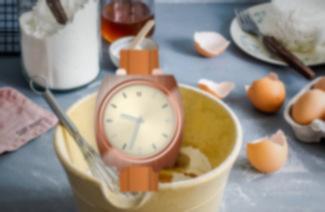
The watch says {"hour": 9, "minute": 33}
